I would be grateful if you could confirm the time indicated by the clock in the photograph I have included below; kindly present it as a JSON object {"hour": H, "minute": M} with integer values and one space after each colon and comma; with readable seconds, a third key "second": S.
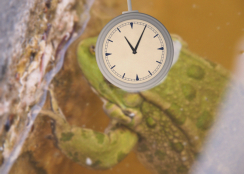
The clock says {"hour": 11, "minute": 5}
